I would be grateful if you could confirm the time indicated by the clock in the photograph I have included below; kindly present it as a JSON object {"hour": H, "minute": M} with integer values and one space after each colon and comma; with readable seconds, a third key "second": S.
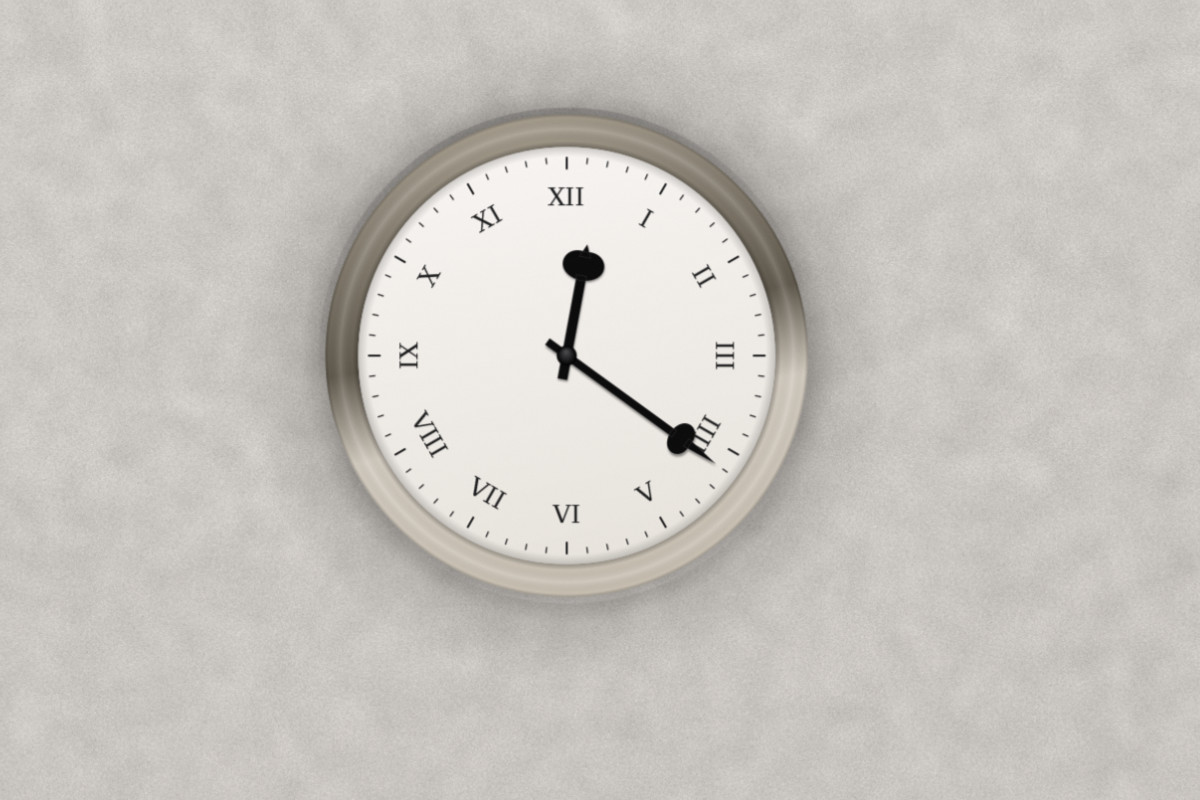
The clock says {"hour": 12, "minute": 21}
